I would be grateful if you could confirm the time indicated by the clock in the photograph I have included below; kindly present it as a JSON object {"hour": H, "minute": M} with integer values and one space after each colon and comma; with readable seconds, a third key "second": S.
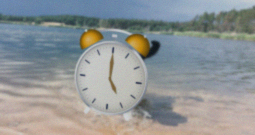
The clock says {"hour": 5, "minute": 0}
